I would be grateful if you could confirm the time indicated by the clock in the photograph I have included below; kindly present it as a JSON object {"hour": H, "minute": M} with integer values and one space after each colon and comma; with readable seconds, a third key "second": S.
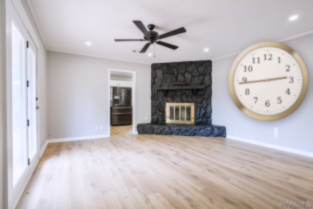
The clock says {"hour": 2, "minute": 44}
